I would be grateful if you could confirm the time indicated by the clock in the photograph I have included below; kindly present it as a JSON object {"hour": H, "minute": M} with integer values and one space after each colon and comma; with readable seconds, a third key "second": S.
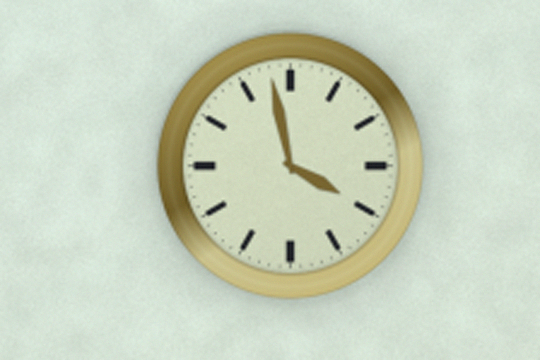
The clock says {"hour": 3, "minute": 58}
